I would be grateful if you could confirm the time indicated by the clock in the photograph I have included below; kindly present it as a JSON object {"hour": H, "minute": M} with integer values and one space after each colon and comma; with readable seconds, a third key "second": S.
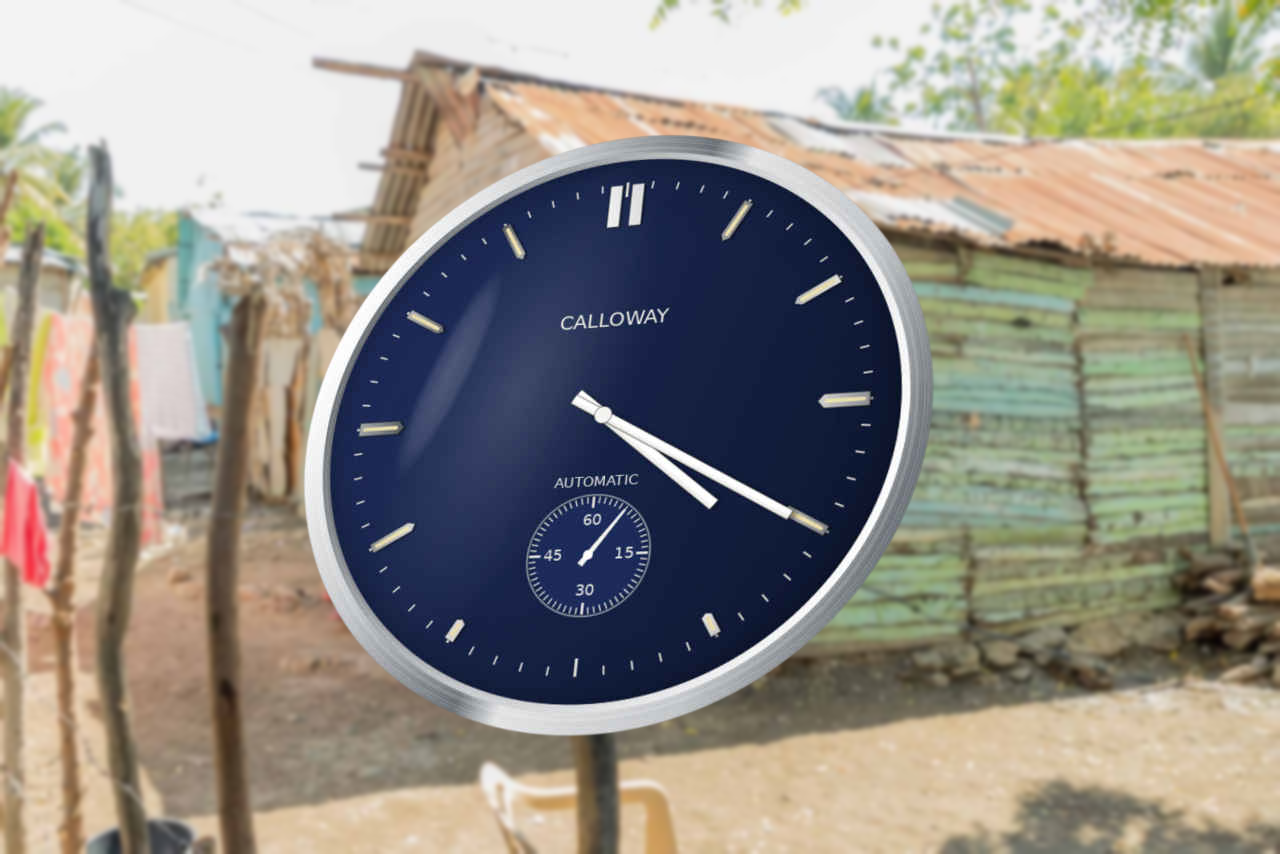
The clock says {"hour": 4, "minute": 20, "second": 6}
